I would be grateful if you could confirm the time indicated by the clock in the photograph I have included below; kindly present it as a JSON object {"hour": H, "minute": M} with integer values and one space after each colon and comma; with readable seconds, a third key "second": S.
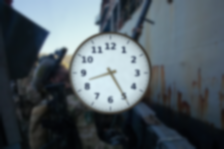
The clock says {"hour": 8, "minute": 25}
